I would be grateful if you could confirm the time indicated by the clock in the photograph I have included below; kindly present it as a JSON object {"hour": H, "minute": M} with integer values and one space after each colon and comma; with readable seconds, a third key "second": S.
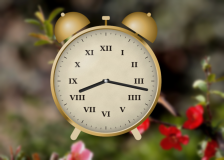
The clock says {"hour": 8, "minute": 17}
